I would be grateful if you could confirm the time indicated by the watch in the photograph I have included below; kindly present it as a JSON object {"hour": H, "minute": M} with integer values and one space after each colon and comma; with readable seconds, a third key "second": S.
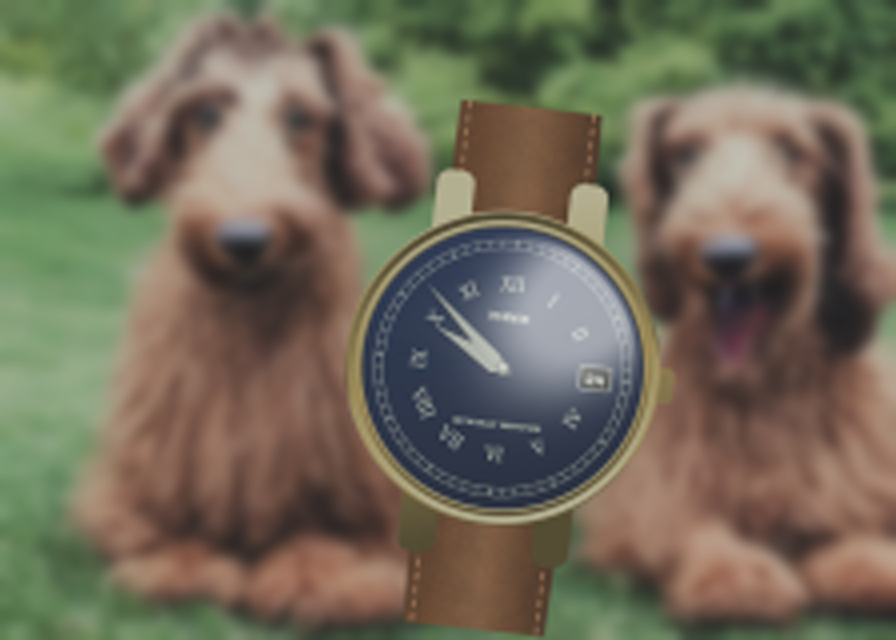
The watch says {"hour": 9, "minute": 52}
